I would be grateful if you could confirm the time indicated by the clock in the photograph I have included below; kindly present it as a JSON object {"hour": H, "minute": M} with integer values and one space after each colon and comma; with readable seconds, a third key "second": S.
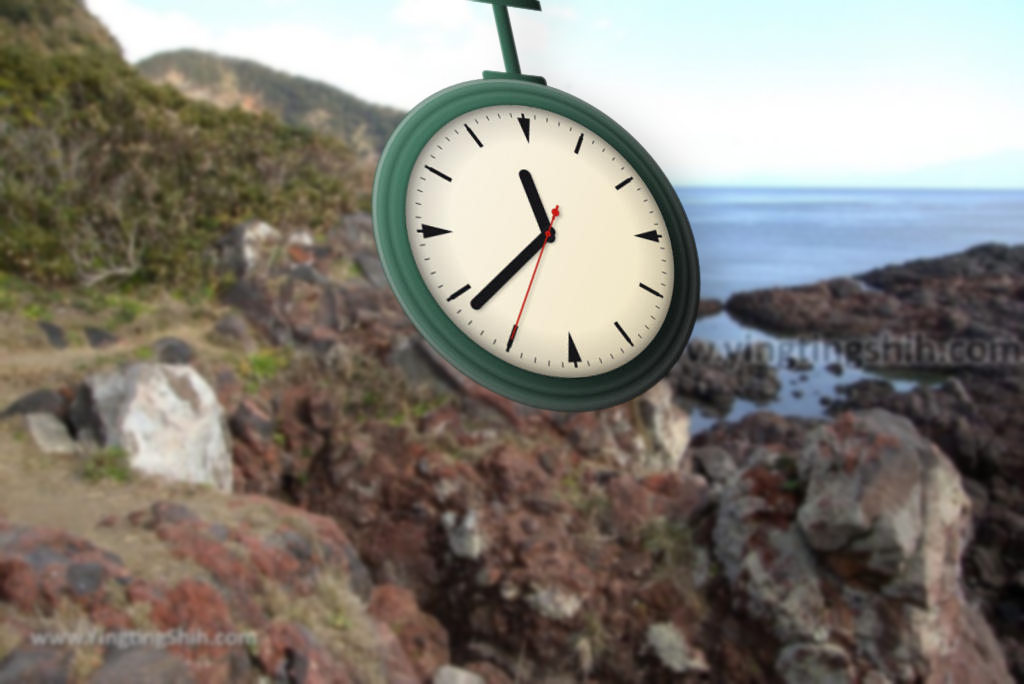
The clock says {"hour": 11, "minute": 38, "second": 35}
